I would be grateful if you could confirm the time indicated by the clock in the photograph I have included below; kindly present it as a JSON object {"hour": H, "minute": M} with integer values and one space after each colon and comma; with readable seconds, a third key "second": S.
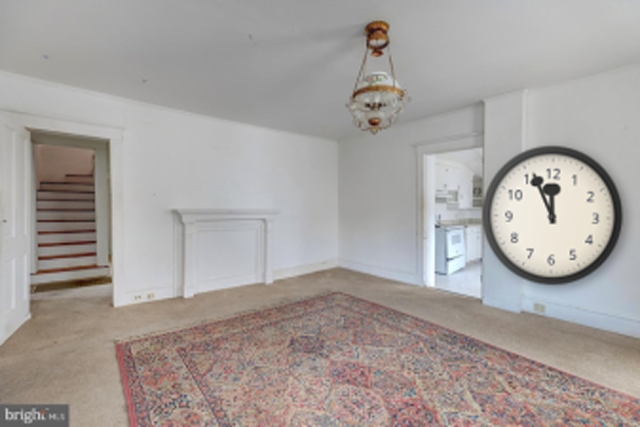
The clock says {"hour": 11, "minute": 56}
